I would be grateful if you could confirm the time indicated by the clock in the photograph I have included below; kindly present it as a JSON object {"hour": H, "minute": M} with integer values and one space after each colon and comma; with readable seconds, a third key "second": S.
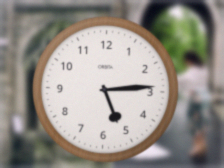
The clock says {"hour": 5, "minute": 14}
